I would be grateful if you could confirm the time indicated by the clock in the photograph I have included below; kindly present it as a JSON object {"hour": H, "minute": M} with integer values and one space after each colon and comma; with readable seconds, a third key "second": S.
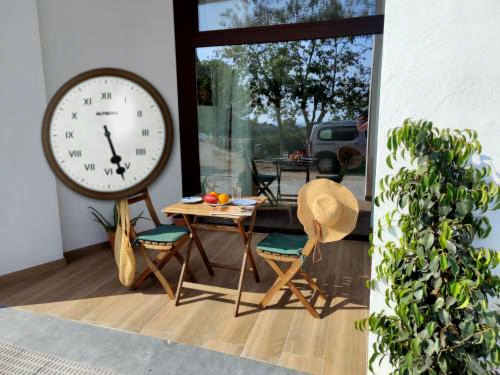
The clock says {"hour": 5, "minute": 27}
